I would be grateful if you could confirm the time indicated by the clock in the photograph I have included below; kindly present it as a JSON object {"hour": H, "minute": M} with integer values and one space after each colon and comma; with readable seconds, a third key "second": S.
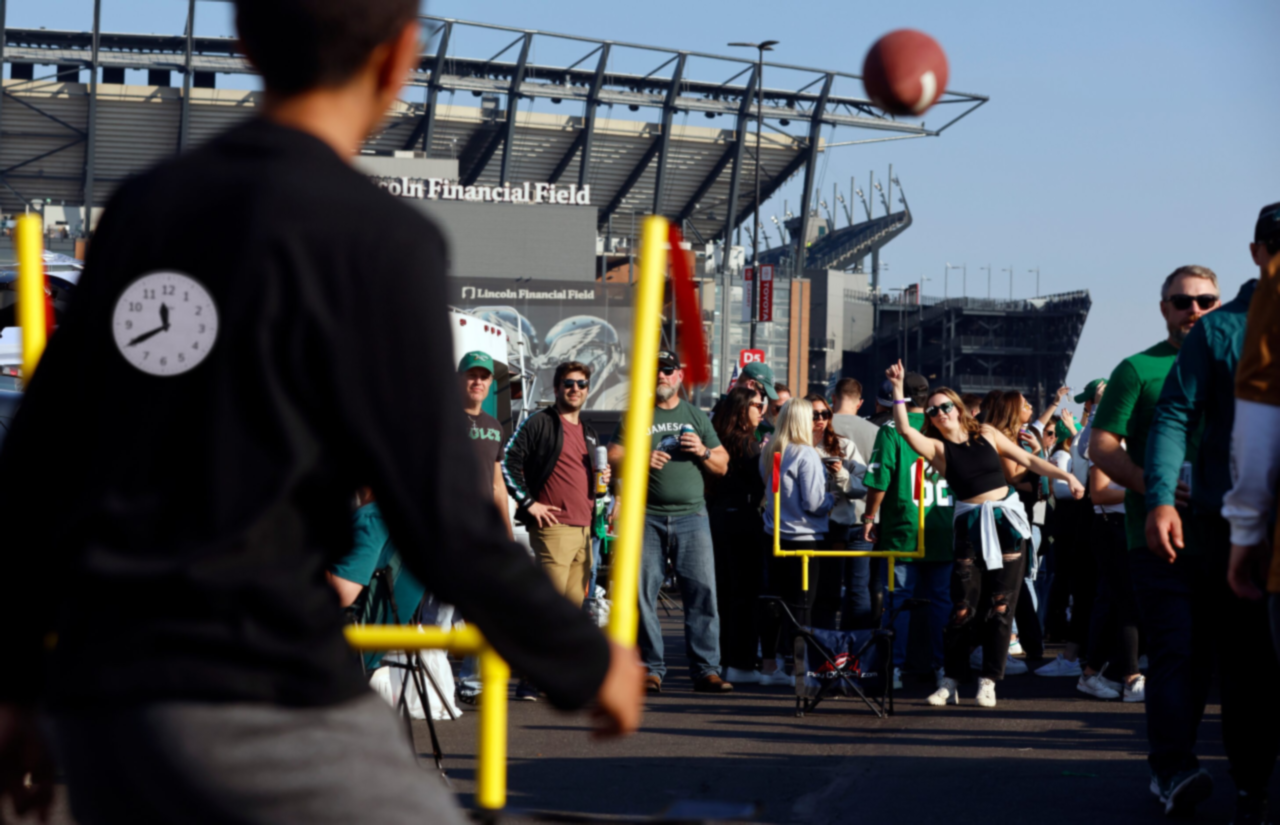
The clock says {"hour": 11, "minute": 40}
